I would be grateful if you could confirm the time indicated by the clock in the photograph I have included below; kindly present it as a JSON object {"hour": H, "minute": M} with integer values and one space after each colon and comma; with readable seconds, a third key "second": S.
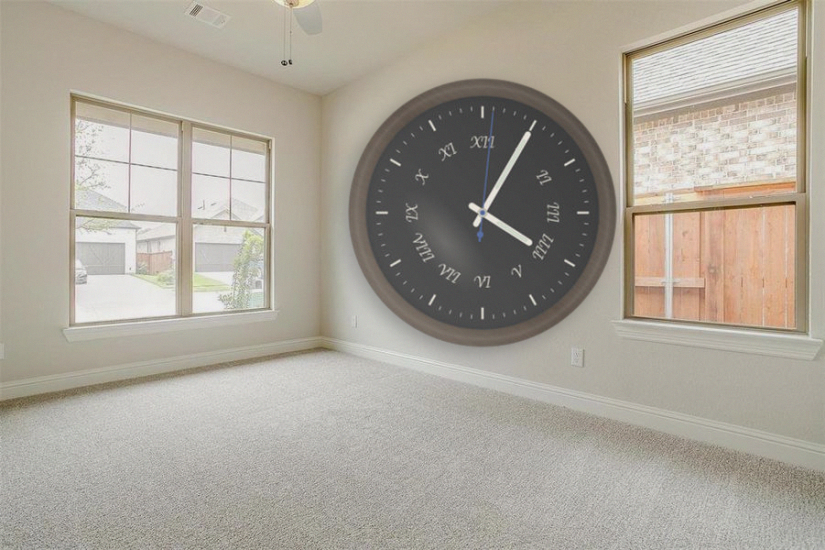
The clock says {"hour": 4, "minute": 5, "second": 1}
